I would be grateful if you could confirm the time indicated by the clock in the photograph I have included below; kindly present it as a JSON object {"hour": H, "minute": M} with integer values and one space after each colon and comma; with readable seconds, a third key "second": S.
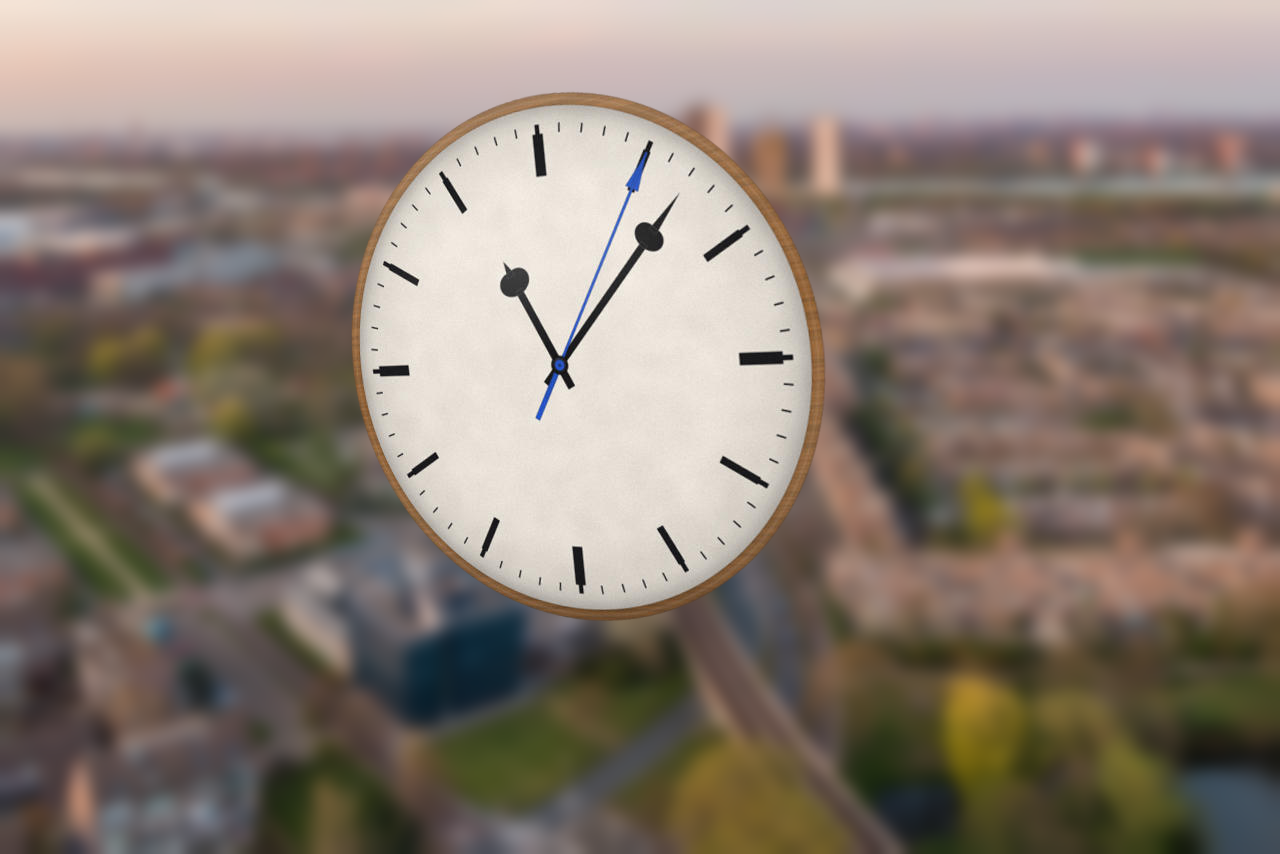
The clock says {"hour": 11, "minute": 7, "second": 5}
